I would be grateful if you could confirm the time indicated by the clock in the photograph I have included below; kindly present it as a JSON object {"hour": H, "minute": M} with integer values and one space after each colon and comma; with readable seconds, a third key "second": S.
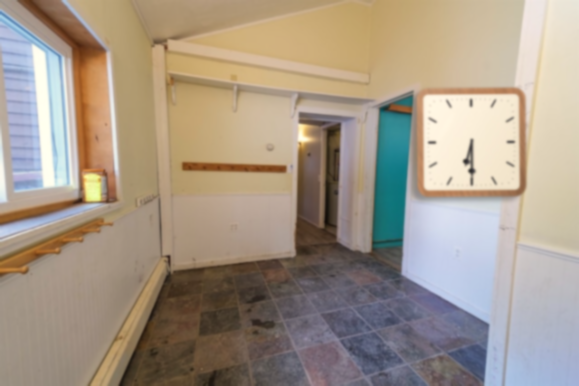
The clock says {"hour": 6, "minute": 30}
